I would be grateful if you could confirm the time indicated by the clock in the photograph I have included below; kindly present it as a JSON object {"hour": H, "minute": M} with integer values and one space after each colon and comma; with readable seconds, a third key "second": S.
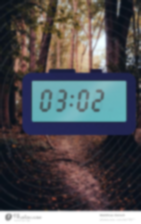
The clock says {"hour": 3, "minute": 2}
